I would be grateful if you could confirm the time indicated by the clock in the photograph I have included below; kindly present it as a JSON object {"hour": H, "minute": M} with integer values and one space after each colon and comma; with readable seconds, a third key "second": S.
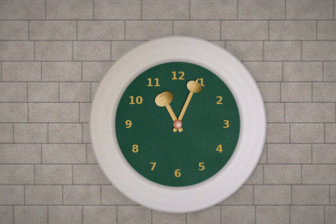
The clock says {"hour": 11, "minute": 4}
